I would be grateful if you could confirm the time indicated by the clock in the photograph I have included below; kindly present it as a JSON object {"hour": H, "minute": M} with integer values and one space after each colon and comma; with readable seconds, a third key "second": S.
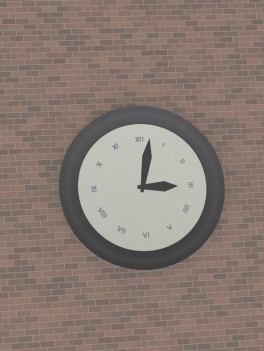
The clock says {"hour": 3, "minute": 2}
